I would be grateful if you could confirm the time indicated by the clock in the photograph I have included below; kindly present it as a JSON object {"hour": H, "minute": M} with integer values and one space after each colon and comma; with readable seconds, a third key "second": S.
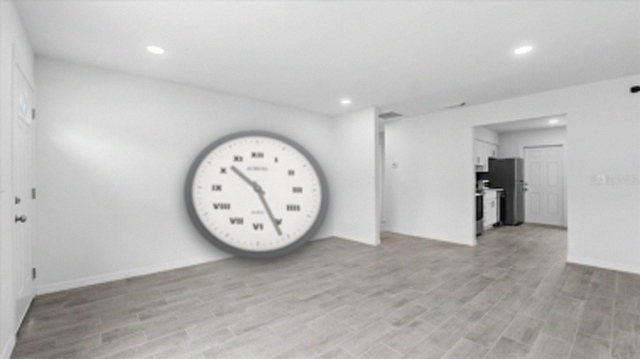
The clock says {"hour": 10, "minute": 26}
